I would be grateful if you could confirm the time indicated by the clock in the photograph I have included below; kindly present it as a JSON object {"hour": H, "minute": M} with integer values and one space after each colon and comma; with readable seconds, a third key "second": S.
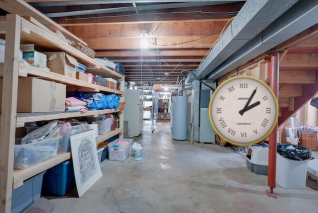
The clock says {"hour": 2, "minute": 5}
